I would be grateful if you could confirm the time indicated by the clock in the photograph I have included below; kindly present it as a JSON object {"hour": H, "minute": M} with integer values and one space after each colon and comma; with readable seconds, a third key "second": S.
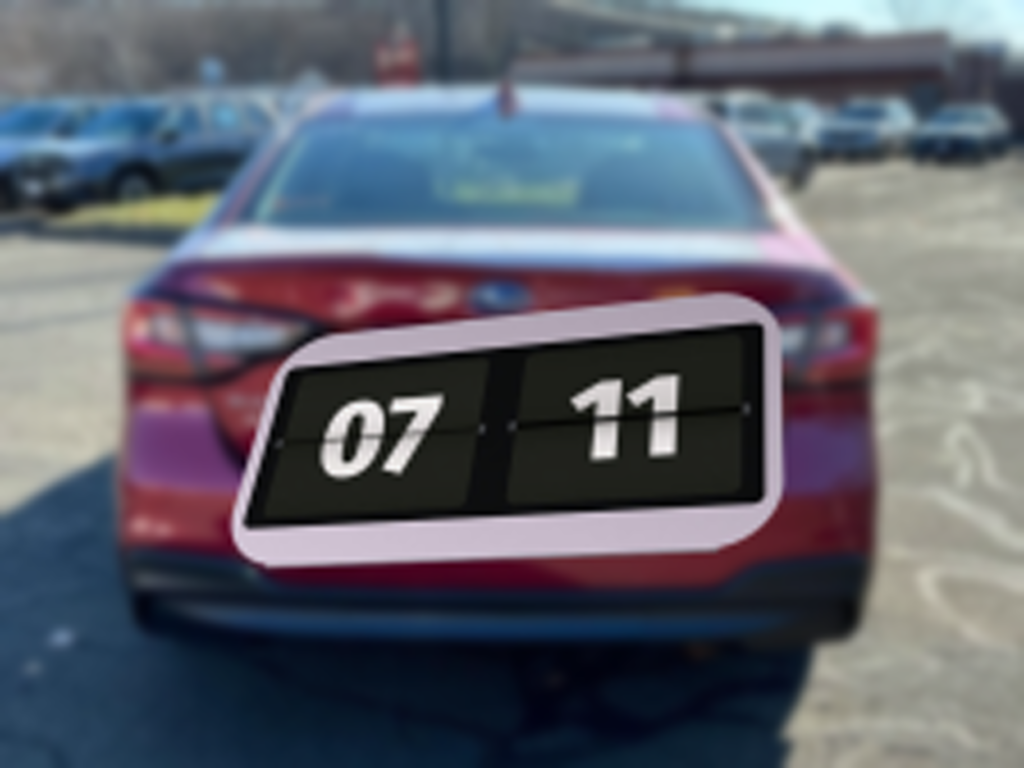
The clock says {"hour": 7, "minute": 11}
